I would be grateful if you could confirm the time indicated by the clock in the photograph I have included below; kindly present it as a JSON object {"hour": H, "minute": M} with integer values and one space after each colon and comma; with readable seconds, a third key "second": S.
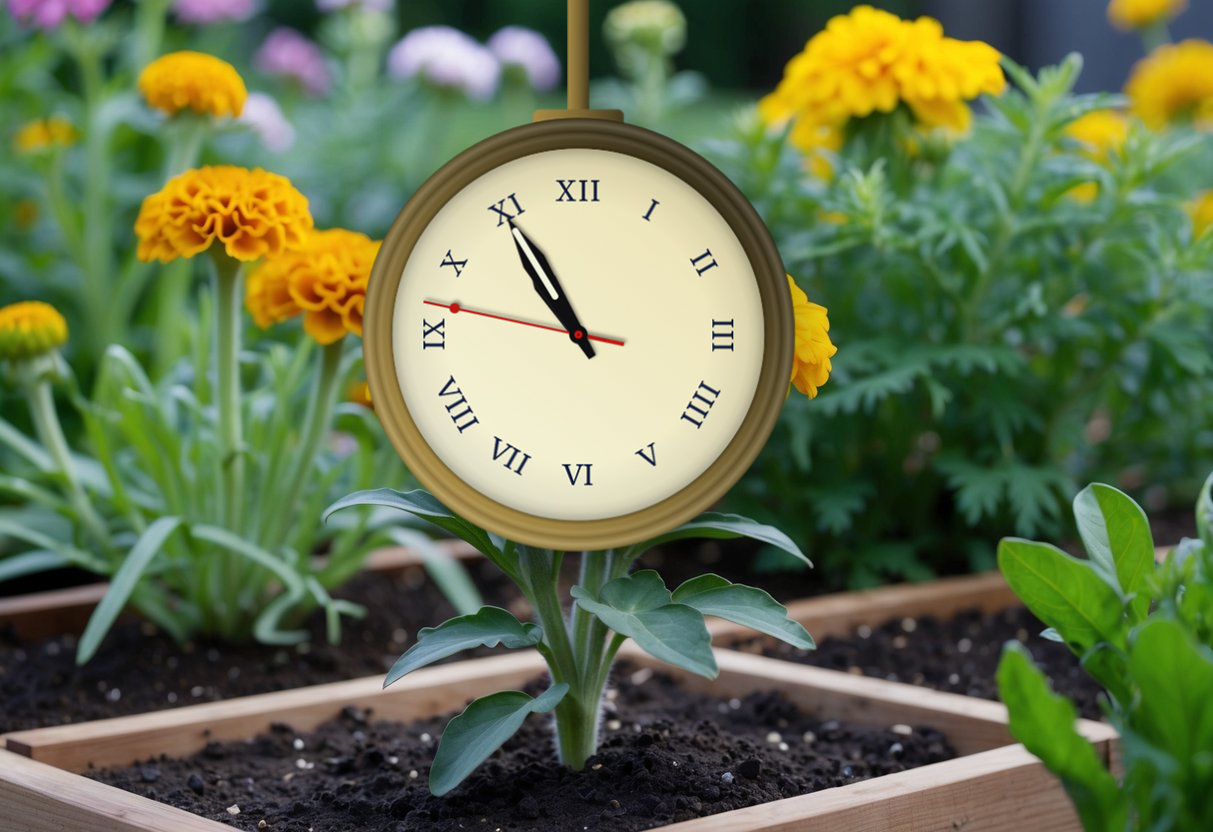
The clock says {"hour": 10, "minute": 54, "second": 47}
